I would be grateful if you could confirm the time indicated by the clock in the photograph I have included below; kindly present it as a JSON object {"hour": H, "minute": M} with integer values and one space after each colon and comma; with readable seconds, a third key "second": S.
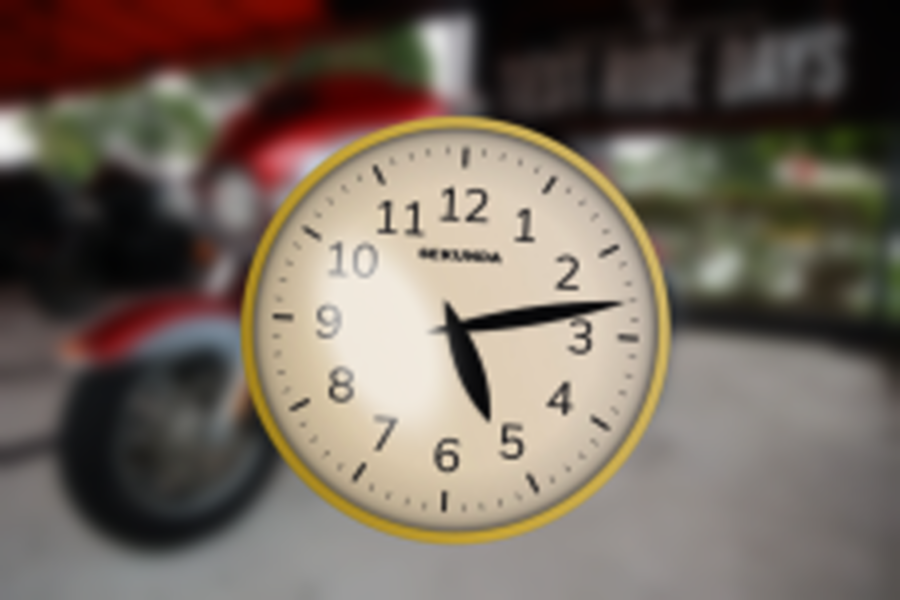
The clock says {"hour": 5, "minute": 13}
